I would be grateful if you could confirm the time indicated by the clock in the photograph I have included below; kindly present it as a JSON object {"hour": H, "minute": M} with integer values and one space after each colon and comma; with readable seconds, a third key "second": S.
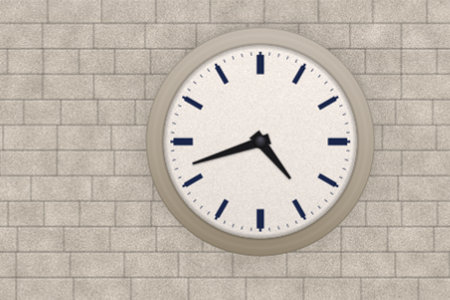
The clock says {"hour": 4, "minute": 42}
